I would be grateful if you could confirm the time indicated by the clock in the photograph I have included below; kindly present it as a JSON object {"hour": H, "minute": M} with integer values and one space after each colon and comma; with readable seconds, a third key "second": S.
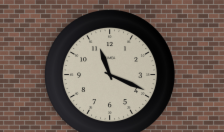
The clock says {"hour": 11, "minute": 19}
